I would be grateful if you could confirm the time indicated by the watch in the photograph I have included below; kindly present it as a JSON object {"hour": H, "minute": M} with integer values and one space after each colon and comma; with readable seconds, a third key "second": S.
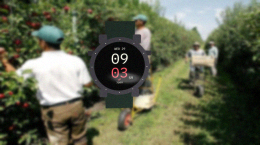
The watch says {"hour": 9, "minute": 3}
